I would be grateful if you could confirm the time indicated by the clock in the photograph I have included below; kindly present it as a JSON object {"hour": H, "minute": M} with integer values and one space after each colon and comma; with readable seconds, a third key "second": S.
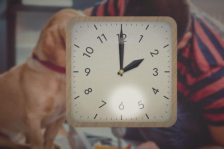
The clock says {"hour": 2, "minute": 0}
